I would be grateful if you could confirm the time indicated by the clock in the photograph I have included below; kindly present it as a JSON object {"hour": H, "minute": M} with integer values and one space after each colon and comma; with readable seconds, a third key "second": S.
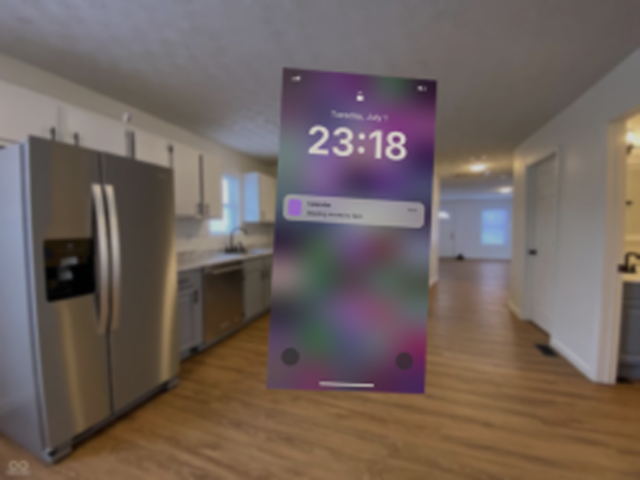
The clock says {"hour": 23, "minute": 18}
